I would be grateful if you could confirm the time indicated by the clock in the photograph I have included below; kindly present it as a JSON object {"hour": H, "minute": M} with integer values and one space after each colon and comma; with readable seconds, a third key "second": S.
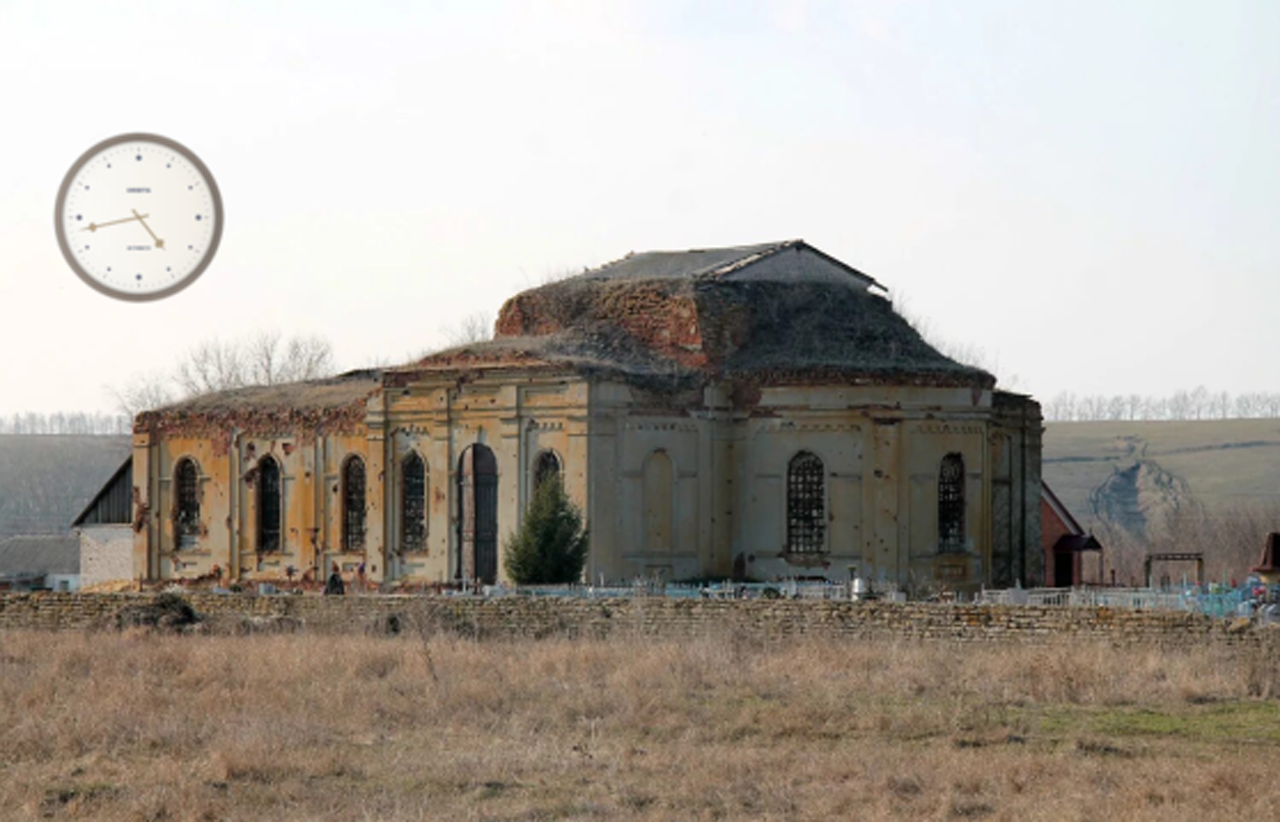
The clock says {"hour": 4, "minute": 43}
